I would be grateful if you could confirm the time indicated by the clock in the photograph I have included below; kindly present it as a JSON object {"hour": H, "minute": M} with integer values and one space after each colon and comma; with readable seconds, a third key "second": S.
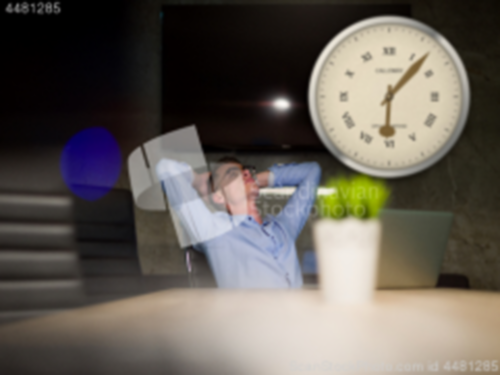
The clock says {"hour": 6, "minute": 7}
